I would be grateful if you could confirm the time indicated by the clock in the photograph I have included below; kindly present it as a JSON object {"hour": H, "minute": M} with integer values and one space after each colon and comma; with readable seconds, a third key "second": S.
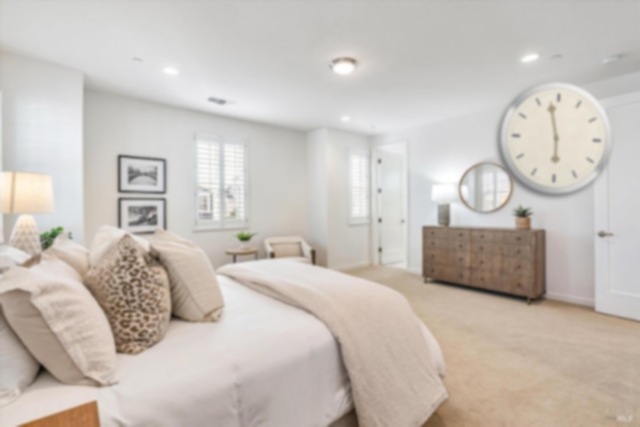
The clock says {"hour": 5, "minute": 58}
